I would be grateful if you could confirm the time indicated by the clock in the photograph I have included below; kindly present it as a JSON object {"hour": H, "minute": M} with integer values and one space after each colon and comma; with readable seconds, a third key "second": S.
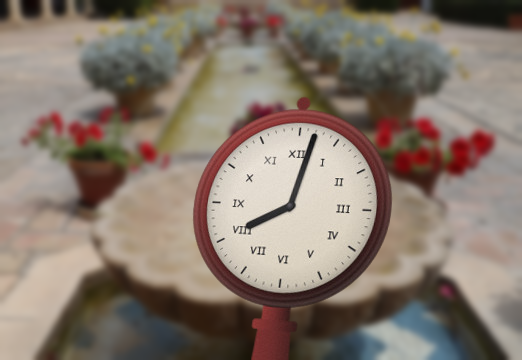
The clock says {"hour": 8, "minute": 2}
